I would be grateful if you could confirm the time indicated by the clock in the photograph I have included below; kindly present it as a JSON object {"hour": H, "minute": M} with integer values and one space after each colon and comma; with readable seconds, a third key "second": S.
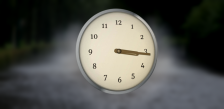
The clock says {"hour": 3, "minute": 16}
